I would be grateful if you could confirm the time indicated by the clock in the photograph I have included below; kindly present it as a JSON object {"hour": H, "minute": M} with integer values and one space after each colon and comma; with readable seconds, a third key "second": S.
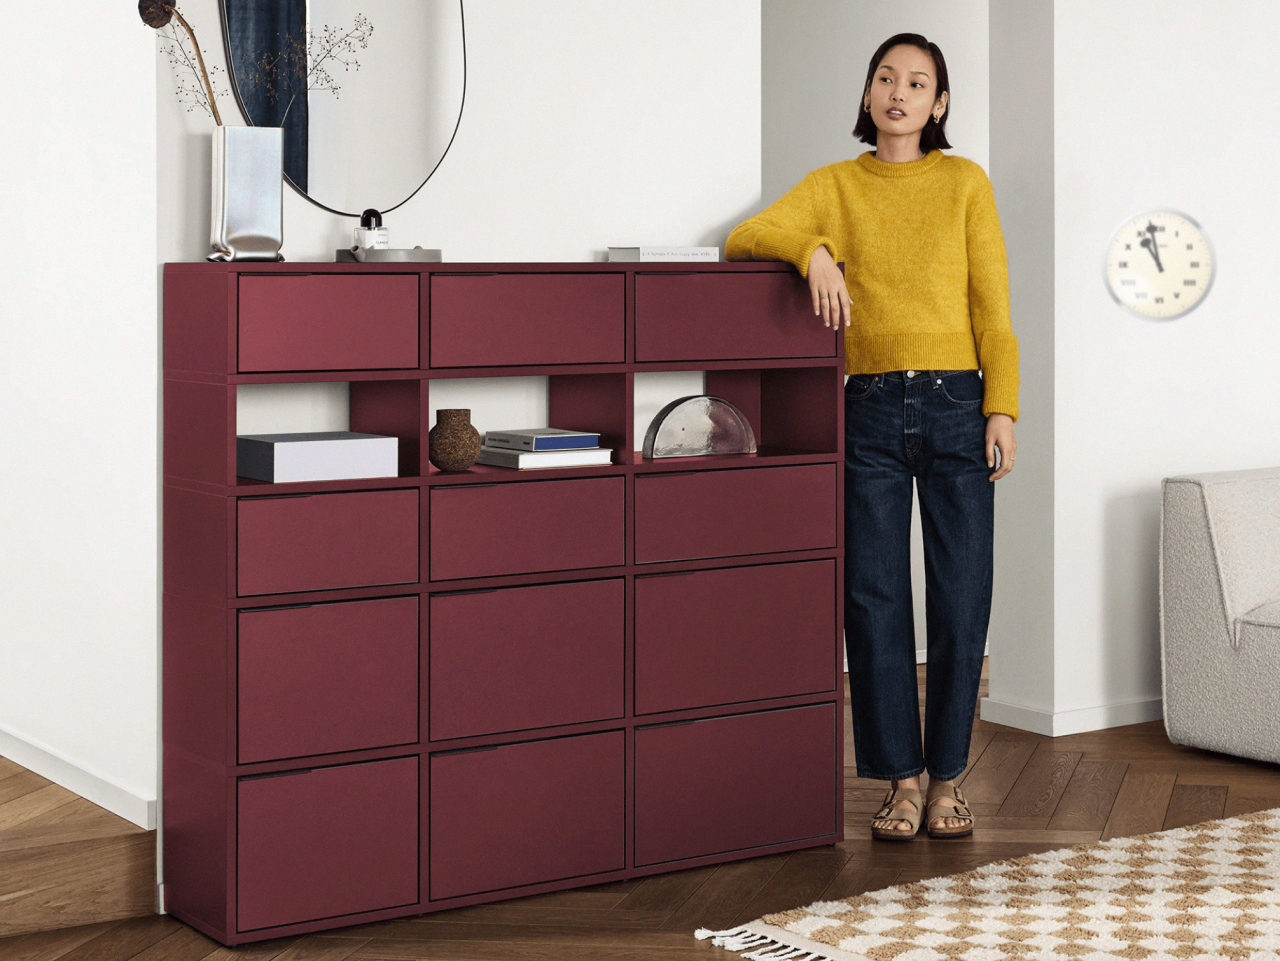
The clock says {"hour": 10, "minute": 58}
